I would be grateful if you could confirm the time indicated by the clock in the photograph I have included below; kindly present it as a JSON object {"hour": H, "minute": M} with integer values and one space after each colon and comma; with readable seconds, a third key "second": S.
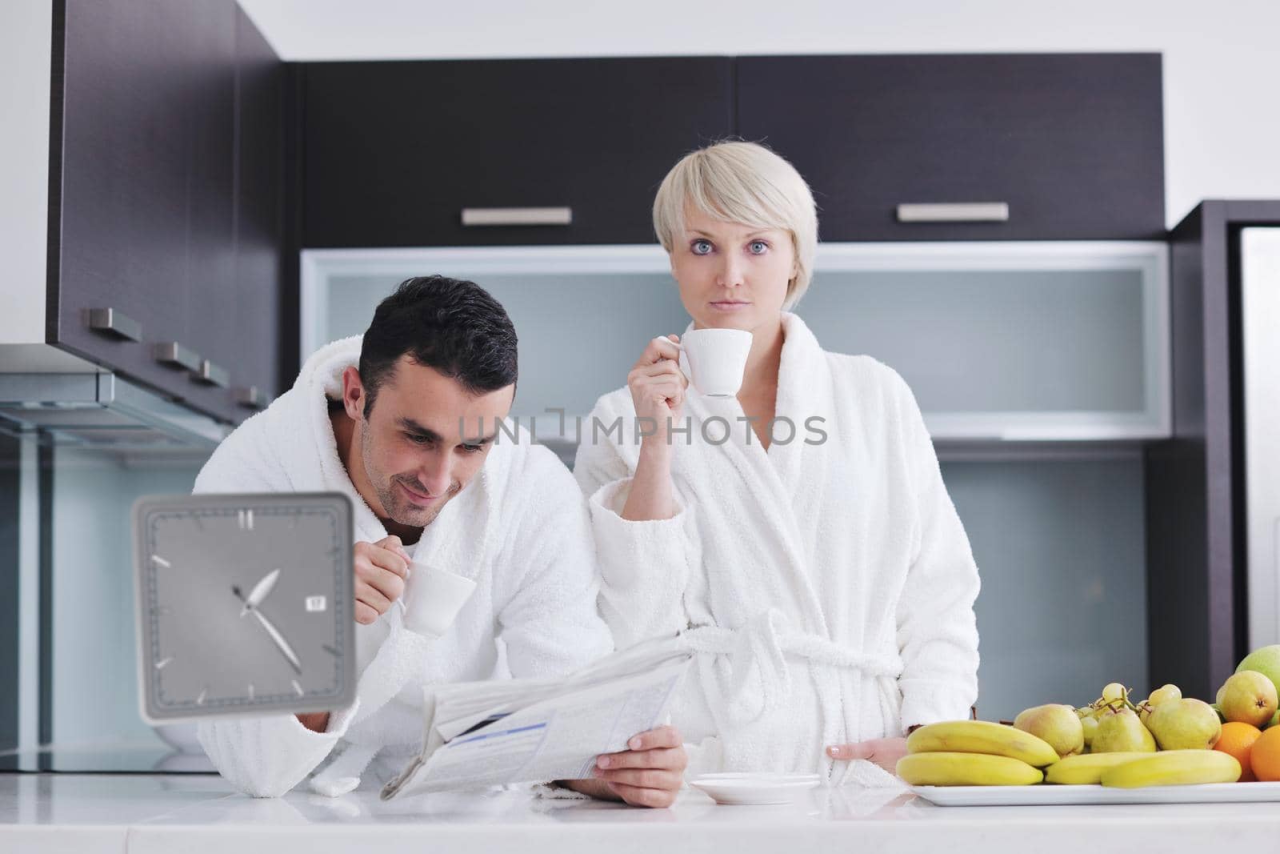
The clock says {"hour": 1, "minute": 23, "second": 24}
